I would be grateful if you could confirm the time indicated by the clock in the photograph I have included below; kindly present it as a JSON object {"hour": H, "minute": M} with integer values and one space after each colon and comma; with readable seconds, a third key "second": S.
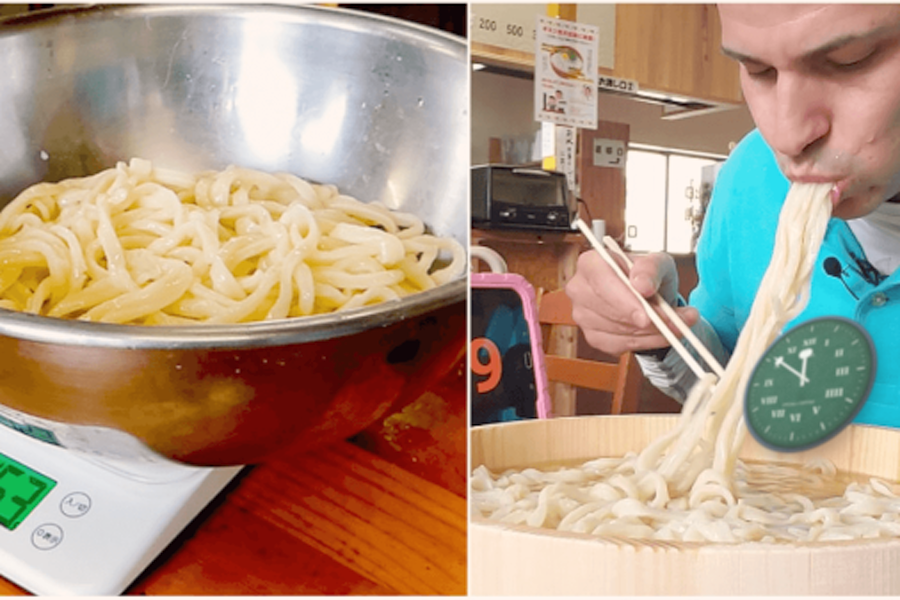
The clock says {"hour": 11, "minute": 51}
